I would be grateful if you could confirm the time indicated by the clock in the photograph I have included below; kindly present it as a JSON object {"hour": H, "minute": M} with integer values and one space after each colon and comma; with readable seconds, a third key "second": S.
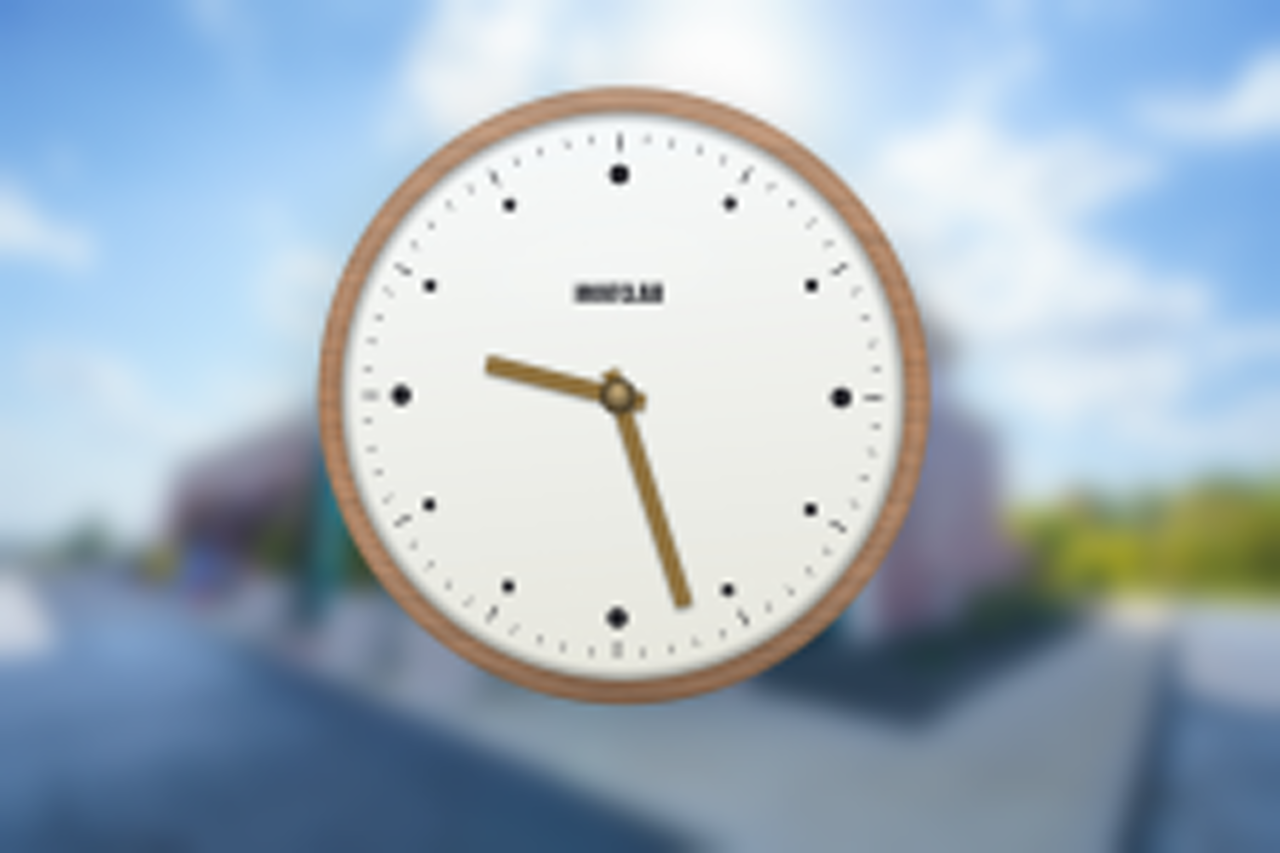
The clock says {"hour": 9, "minute": 27}
